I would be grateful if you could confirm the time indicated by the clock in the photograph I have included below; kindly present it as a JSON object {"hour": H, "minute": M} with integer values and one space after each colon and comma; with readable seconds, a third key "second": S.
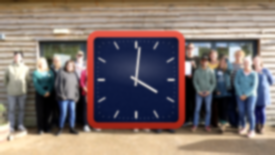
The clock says {"hour": 4, "minute": 1}
